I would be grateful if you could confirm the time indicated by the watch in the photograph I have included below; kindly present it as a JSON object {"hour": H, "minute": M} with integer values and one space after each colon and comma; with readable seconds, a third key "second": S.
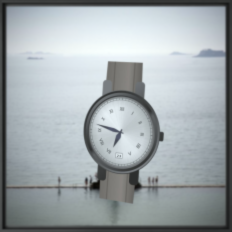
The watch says {"hour": 6, "minute": 47}
